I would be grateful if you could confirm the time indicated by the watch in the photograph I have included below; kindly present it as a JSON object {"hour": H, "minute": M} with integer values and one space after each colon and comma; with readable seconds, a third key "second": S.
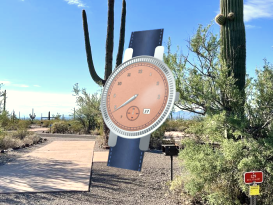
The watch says {"hour": 7, "minute": 39}
